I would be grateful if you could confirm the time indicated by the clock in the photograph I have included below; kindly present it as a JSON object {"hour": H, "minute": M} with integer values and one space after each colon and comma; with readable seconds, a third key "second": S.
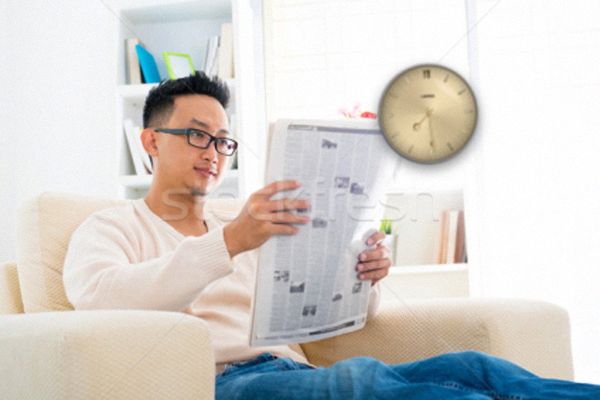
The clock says {"hour": 7, "minute": 29}
